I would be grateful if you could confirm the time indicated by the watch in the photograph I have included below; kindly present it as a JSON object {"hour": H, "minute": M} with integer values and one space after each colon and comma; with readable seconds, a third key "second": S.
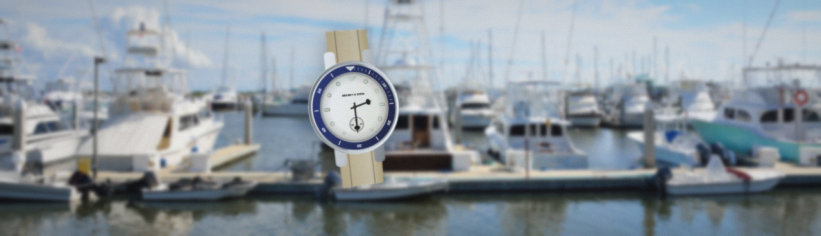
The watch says {"hour": 2, "minute": 30}
